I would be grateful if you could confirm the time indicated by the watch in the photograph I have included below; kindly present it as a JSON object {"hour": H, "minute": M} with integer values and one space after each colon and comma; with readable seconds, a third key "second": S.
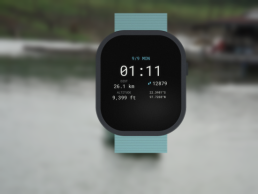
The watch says {"hour": 1, "minute": 11}
